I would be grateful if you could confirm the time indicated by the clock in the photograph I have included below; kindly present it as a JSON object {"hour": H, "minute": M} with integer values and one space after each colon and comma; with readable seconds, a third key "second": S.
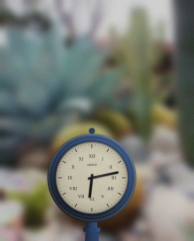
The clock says {"hour": 6, "minute": 13}
